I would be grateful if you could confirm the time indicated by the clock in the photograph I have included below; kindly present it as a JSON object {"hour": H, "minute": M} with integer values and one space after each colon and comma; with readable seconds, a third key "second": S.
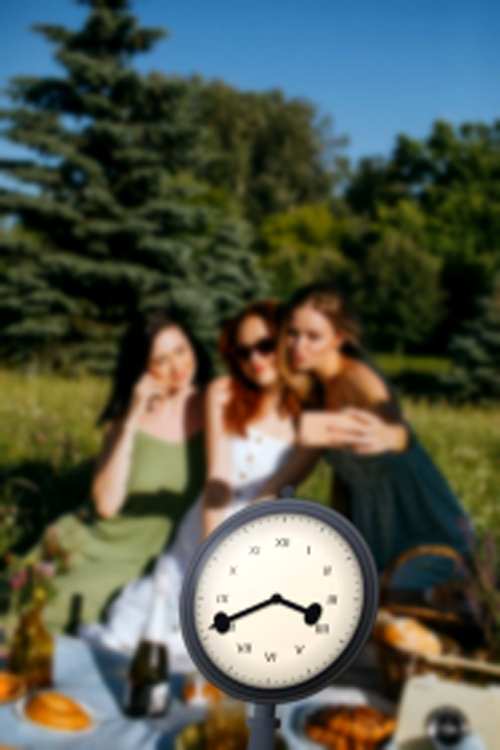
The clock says {"hour": 3, "minute": 41}
